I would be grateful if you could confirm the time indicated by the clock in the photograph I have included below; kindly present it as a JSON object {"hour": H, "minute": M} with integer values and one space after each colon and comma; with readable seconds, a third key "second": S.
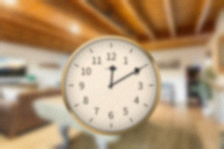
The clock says {"hour": 12, "minute": 10}
